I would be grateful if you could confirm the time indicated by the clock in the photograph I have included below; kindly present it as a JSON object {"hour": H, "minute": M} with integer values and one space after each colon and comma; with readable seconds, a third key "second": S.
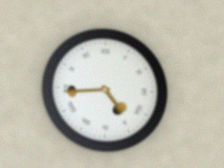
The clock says {"hour": 4, "minute": 44}
